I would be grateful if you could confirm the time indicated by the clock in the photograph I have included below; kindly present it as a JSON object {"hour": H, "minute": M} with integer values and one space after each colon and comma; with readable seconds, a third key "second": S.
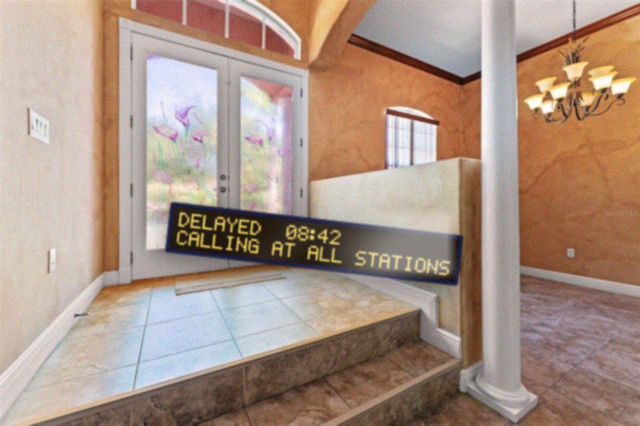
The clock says {"hour": 8, "minute": 42}
